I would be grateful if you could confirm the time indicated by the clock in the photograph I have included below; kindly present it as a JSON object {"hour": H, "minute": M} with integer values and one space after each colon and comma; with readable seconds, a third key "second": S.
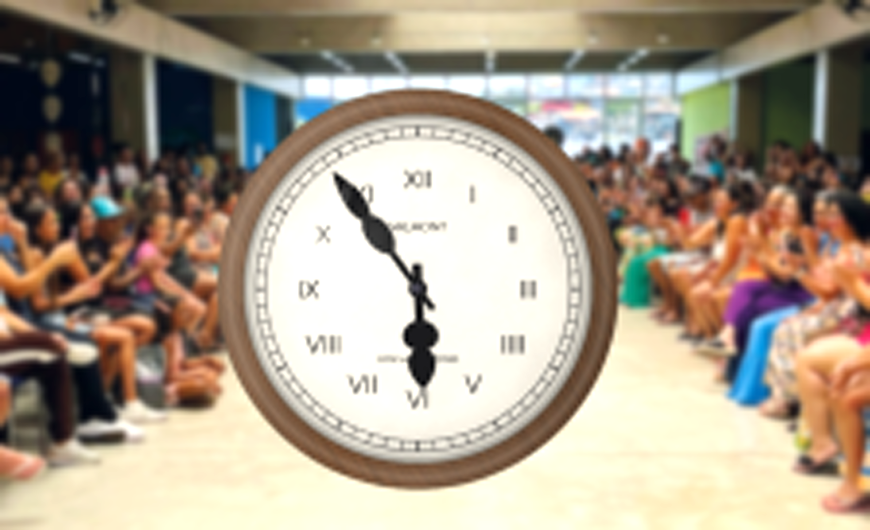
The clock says {"hour": 5, "minute": 54}
